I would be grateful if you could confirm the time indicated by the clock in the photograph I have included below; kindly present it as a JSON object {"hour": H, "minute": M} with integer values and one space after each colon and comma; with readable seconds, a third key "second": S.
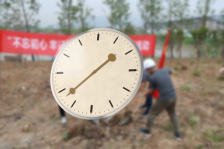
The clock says {"hour": 1, "minute": 38}
